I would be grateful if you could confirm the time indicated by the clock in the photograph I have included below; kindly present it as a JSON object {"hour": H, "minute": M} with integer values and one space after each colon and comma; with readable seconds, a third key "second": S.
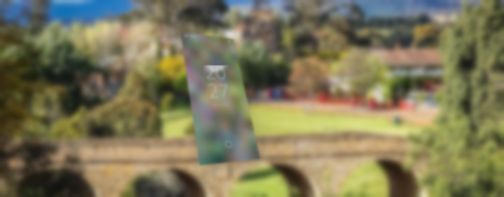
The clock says {"hour": 20, "minute": 27}
